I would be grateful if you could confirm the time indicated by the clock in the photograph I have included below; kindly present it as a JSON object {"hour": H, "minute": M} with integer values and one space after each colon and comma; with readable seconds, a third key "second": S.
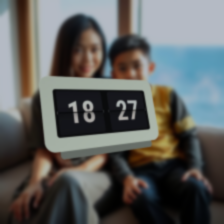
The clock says {"hour": 18, "minute": 27}
